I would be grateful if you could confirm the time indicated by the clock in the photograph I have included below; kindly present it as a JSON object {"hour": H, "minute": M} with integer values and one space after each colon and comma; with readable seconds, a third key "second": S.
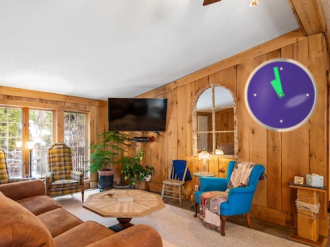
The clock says {"hour": 10, "minute": 58}
